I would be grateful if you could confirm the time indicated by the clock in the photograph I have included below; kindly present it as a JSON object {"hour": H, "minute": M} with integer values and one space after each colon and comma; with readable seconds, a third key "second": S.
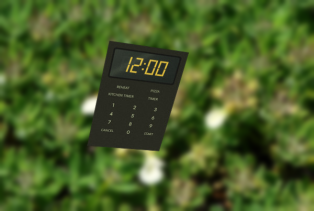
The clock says {"hour": 12, "minute": 0}
